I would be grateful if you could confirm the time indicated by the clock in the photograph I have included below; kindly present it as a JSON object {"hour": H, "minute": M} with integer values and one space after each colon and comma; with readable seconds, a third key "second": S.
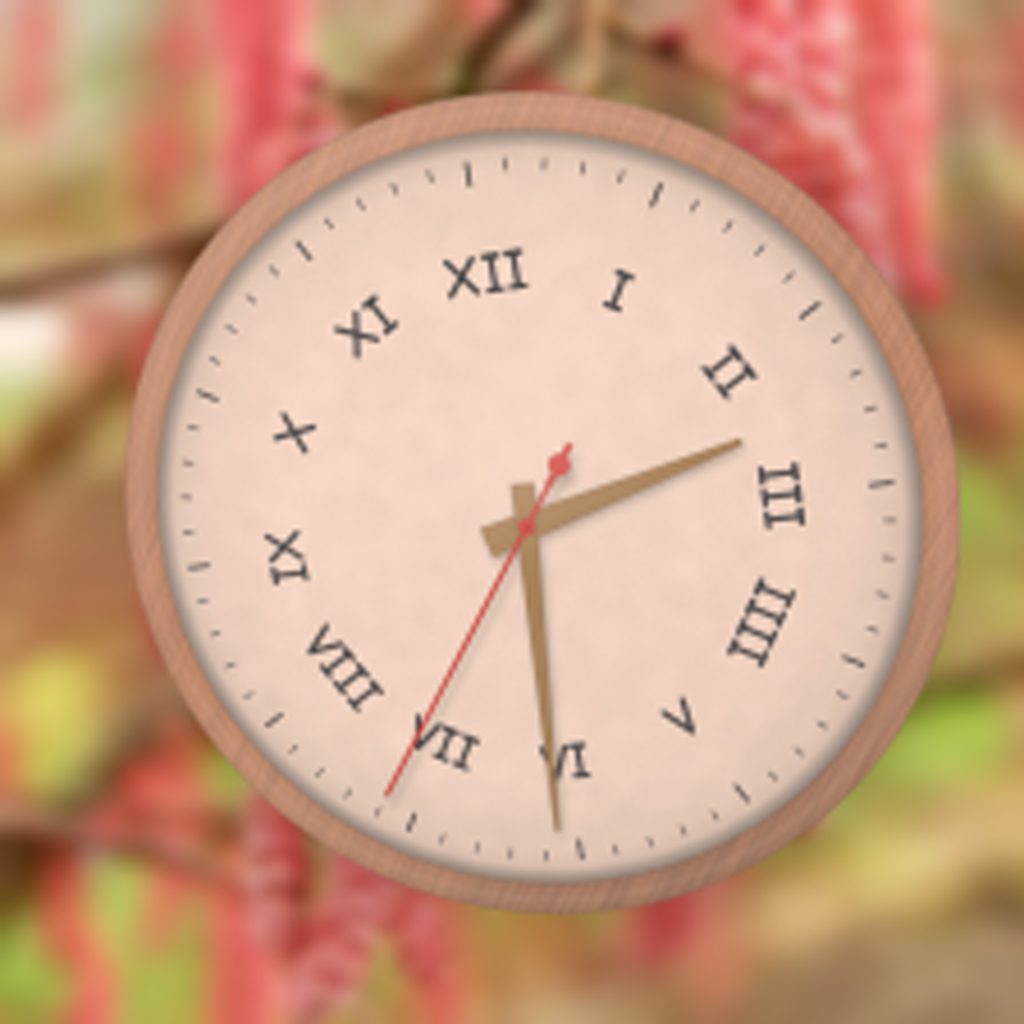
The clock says {"hour": 2, "minute": 30, "second": 36}
